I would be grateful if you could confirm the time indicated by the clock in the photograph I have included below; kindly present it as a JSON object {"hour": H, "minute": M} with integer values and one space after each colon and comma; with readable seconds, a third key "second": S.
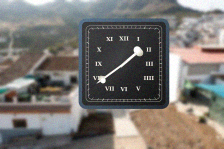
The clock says {"hour": 1, "minute": 39}
